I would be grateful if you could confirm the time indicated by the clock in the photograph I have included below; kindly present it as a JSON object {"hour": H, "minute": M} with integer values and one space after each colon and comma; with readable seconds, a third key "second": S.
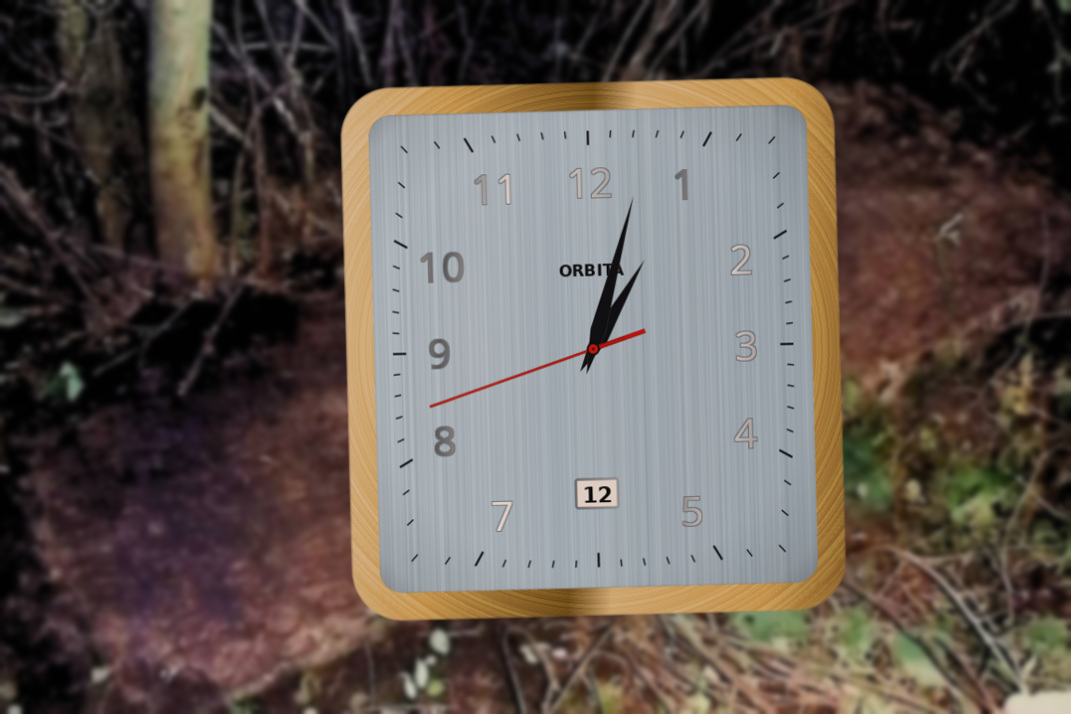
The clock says {"hour": 1, "minute": 2, "second": 42}
